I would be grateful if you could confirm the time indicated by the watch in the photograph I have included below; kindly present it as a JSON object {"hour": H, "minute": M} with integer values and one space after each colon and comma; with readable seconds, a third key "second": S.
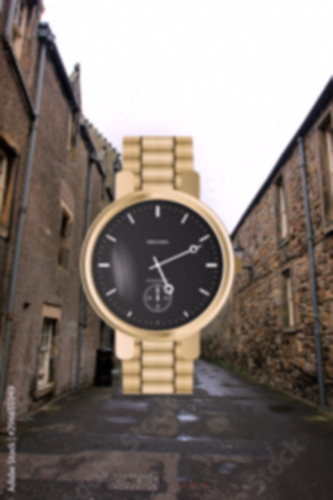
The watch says {"hour": 5, "minute": 11}
